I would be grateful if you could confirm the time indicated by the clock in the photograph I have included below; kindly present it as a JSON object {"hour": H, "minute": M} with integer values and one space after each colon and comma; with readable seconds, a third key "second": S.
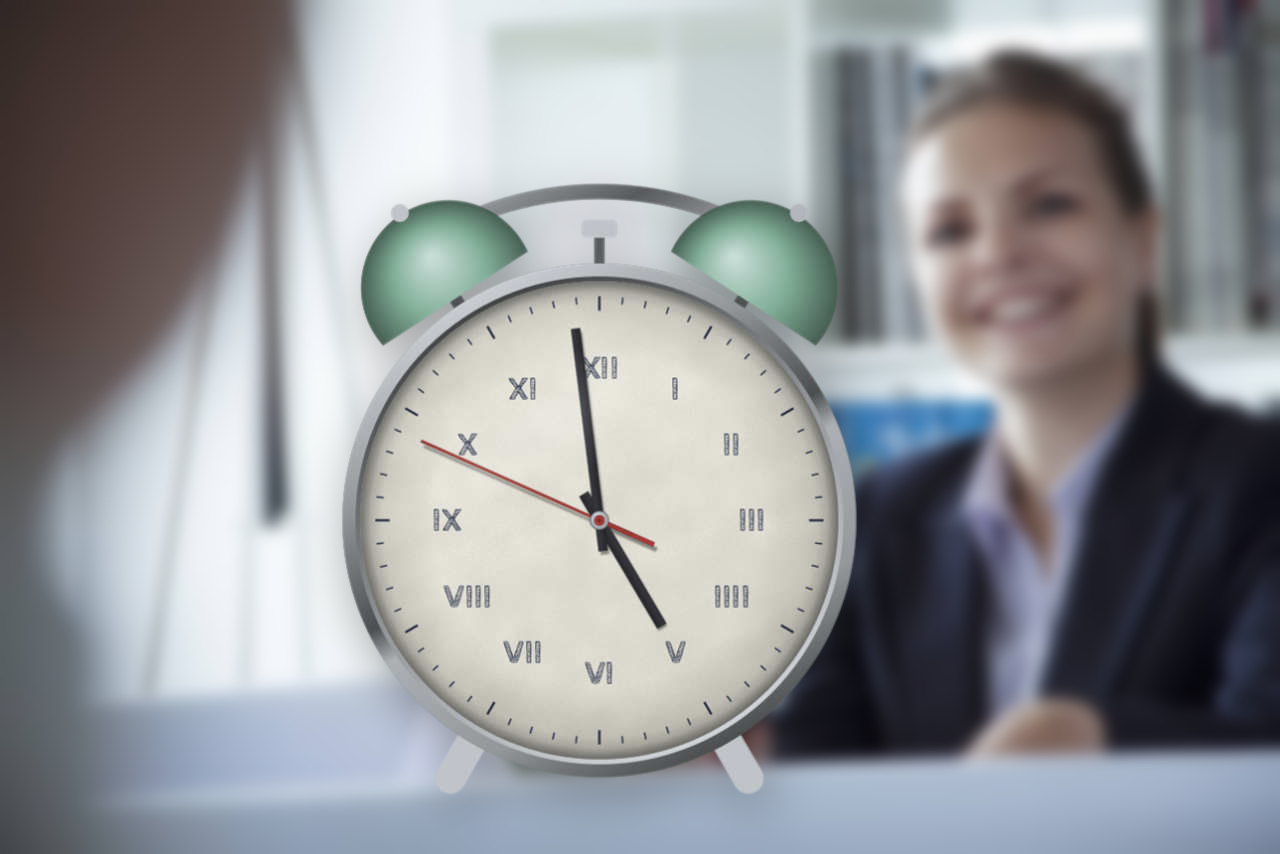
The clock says {"hour": 4, "minute": 58, "second": 49}
